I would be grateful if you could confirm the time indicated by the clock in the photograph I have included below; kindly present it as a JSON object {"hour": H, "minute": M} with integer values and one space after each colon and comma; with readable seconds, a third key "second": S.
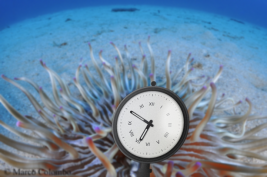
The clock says {"hour": 6, "minute": 50}
